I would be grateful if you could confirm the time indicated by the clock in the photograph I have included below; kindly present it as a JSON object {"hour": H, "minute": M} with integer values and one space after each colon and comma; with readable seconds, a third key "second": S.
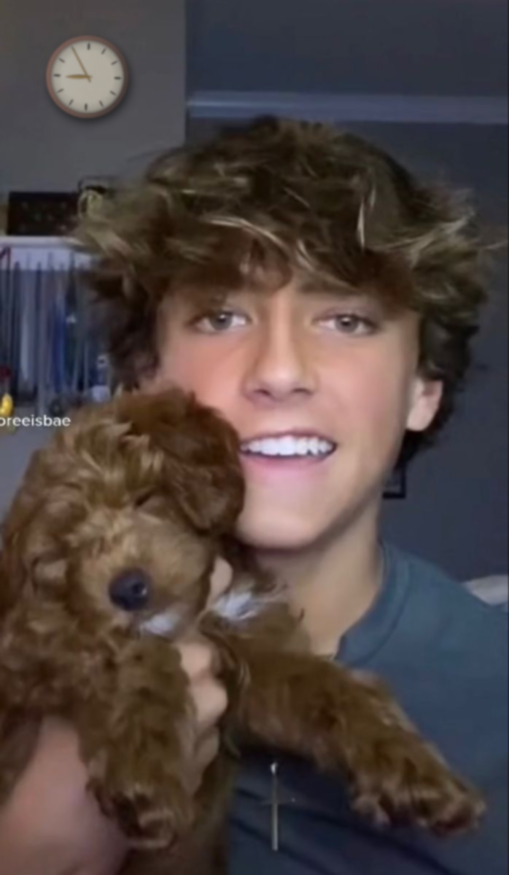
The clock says {"hour": 8, "minute": 55}
